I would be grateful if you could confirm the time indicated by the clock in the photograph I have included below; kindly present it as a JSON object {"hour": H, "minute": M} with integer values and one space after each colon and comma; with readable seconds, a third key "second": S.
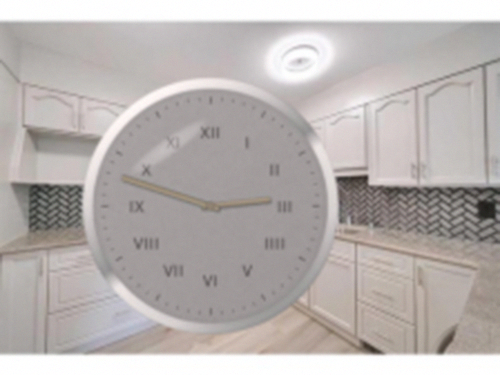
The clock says {"hour": 2, "minute": 48}
